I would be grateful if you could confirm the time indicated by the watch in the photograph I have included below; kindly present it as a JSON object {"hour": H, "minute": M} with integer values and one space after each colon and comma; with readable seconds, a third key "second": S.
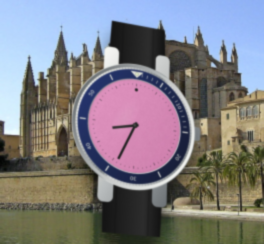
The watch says {"hour": 8, "minute": 34}
